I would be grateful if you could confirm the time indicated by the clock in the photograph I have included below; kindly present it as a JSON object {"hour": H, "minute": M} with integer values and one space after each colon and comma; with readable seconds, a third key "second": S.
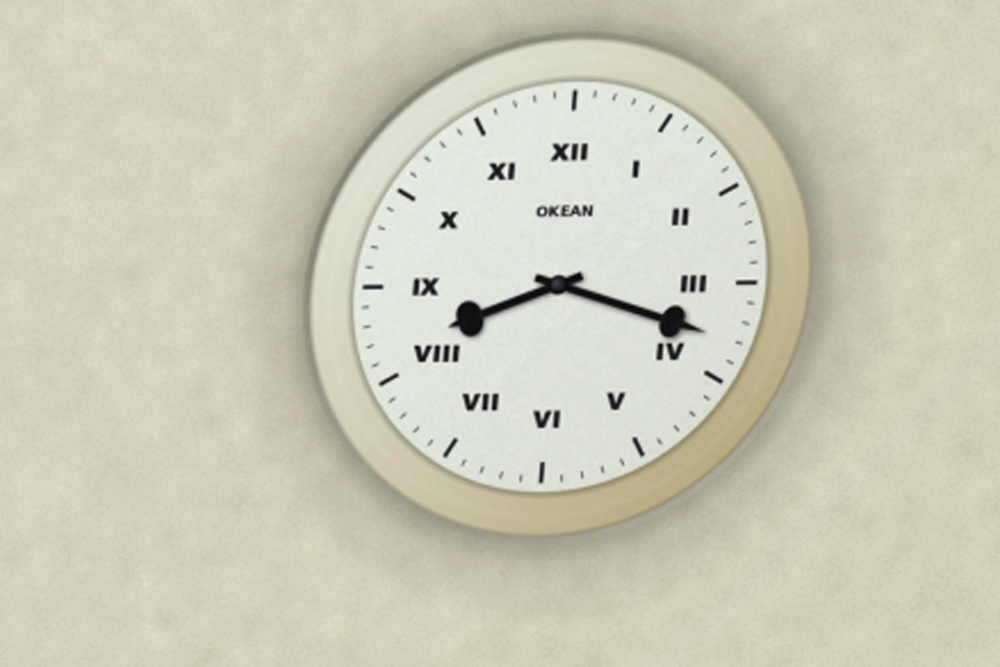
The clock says {"hour": 8, "minute": 18}
